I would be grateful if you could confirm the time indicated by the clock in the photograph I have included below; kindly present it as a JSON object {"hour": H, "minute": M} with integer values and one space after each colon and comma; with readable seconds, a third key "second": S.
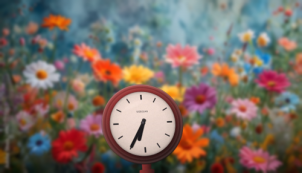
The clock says {"hour": 6, "minute": 35}
